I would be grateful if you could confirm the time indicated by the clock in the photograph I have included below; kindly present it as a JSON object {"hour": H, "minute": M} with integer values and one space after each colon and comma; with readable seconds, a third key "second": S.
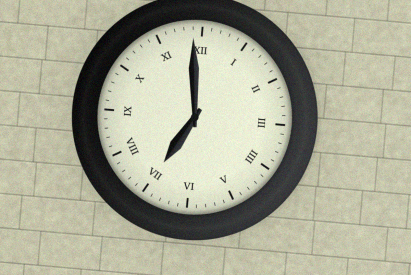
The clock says {"hour": 6, "minute": 59}
